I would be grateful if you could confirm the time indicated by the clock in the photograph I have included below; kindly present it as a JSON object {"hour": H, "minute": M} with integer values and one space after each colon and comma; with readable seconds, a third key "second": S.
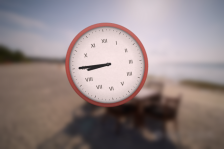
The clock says {"hour": 8, "minute": 45}
